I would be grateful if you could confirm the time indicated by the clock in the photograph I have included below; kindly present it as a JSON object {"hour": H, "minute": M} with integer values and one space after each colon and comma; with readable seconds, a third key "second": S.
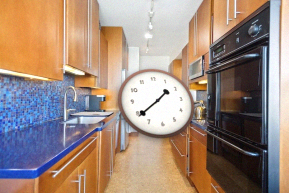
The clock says {"hour": 1, "minute": 39}
